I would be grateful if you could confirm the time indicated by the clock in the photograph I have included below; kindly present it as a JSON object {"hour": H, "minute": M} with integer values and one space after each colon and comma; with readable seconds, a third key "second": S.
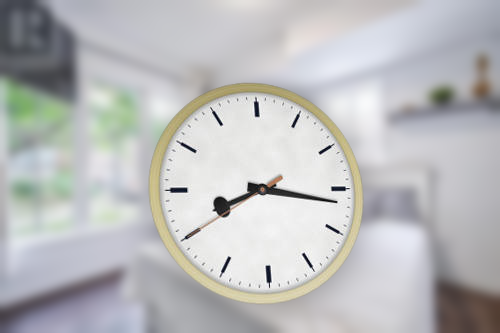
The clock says {"hour": 8, "minute": 16, "second": 40}
